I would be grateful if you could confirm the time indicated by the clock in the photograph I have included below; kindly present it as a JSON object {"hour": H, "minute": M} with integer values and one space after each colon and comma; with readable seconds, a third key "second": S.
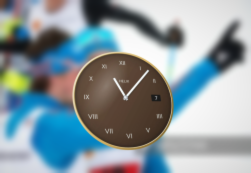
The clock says {"hour": 11, "minute": 7}
